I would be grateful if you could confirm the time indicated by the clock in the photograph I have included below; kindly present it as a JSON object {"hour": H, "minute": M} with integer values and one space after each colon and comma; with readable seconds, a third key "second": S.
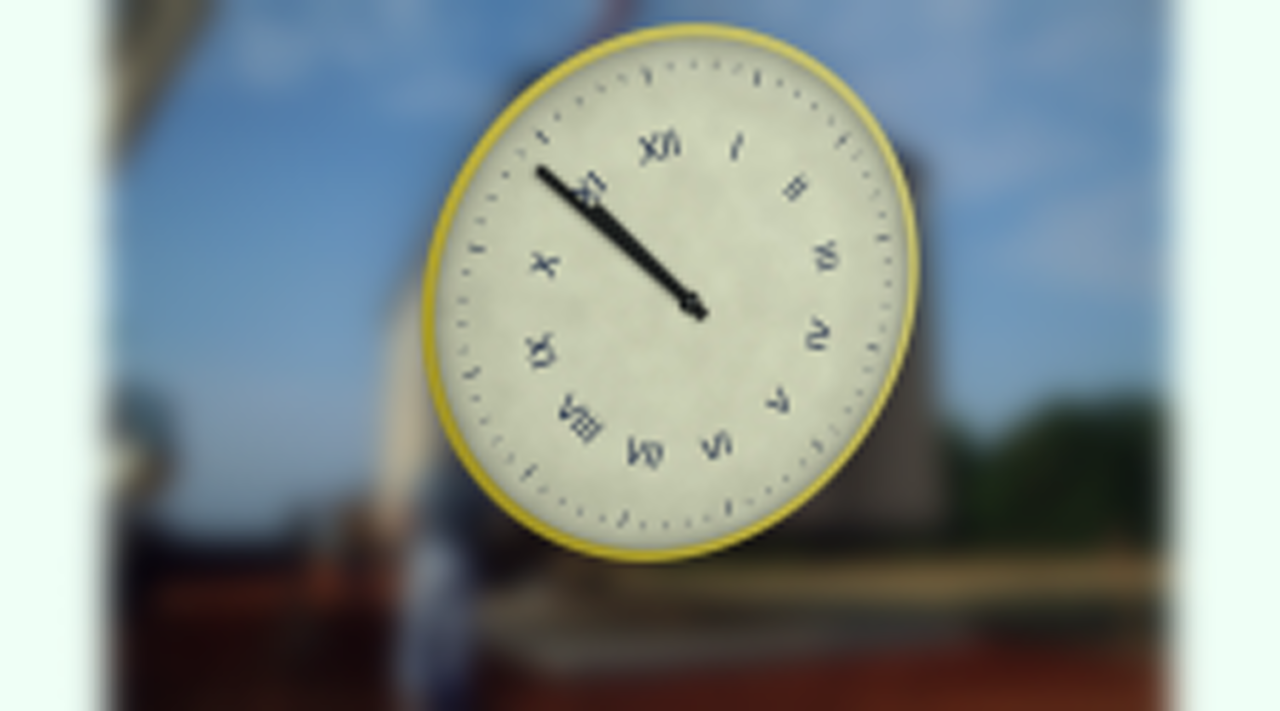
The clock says {"hour": 10, "minute": 54}
